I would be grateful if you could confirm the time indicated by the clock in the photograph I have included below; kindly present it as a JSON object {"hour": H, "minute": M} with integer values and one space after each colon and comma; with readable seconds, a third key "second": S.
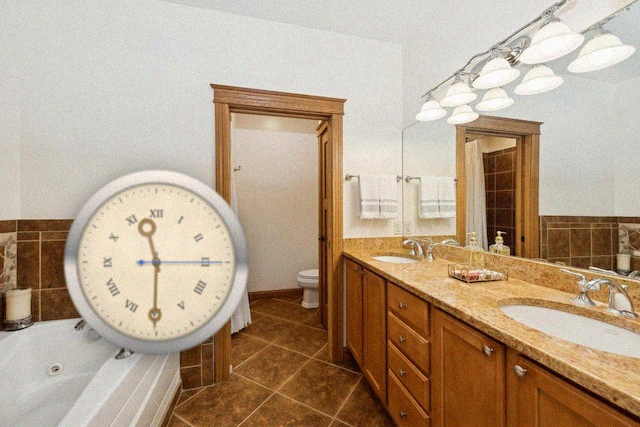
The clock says {"hour": 11, "minute": 30, "second": 15}
